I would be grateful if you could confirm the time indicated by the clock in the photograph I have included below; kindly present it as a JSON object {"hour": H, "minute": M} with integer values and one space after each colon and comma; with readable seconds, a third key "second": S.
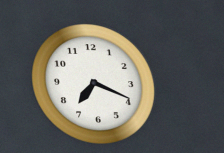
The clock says {"hour": 7, "minute": 19}
